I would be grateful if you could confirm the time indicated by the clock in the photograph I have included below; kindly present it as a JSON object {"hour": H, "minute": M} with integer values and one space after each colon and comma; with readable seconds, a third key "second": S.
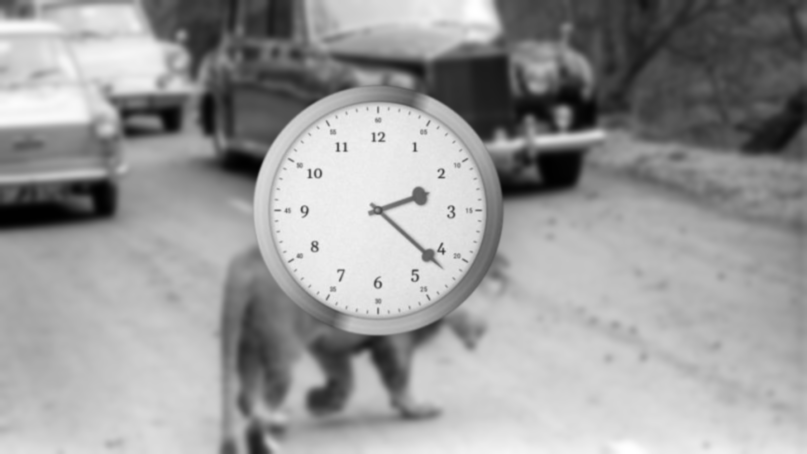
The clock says {"hour": 2, "minute": 22}
